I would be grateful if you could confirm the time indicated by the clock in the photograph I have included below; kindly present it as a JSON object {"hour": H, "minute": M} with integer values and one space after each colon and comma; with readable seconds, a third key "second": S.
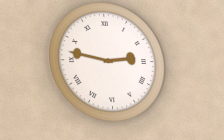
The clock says {"hour": 2, "minute": 47}
